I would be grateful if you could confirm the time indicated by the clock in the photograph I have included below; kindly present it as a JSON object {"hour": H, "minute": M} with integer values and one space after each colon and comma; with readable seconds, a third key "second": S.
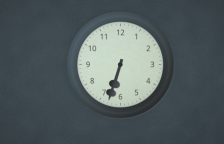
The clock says {"hour": 6, "minute": 33}
